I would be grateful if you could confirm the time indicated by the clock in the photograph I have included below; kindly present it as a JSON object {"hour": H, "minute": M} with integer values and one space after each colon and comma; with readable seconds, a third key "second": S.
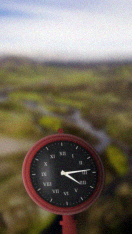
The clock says {"hour": 4, "minute": 14}
